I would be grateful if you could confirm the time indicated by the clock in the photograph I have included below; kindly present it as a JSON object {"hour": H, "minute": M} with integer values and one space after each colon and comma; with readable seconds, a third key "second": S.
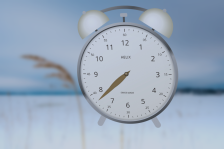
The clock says {"hour": 7, "minute": 38}
